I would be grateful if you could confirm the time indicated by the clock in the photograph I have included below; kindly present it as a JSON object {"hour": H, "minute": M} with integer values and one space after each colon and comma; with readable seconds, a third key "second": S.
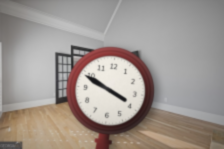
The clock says {"hour": 3, "minute": 49}
